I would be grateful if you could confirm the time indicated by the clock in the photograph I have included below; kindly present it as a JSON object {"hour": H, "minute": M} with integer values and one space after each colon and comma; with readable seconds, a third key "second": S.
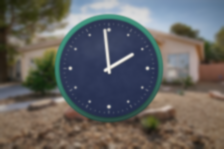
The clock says {"hour": 1, "minute": 59}
